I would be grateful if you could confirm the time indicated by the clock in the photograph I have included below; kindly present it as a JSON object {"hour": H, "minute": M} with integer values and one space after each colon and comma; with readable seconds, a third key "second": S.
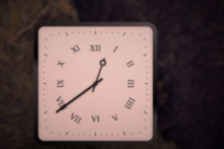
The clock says {"hour": 12, "minute": 39}
